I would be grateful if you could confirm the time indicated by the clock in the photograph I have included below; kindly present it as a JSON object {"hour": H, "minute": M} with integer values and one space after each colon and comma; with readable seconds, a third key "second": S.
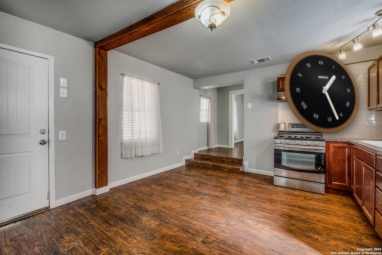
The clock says {"hour": 1, "minute": 27}
